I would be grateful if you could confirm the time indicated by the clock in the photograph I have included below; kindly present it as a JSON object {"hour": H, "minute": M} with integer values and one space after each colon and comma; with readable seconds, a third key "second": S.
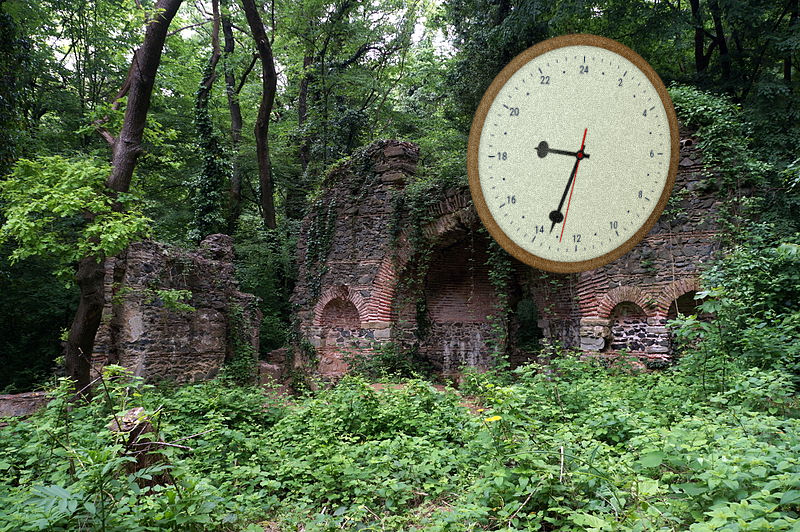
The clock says {"hour": 18, "minute": 33, "second": 32}
